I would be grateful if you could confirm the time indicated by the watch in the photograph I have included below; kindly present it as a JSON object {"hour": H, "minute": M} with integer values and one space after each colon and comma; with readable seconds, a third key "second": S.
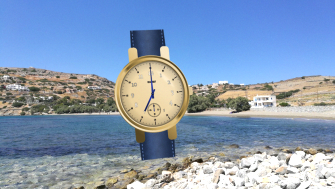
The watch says {"hour": 7, "minute": 0}
